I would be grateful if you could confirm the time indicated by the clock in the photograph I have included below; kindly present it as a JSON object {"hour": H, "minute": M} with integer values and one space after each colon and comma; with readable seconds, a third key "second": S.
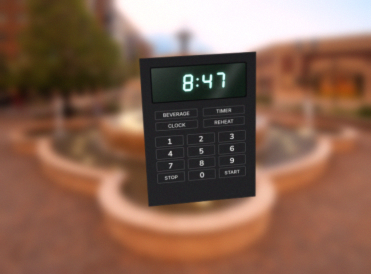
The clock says {"hour": 8, "minute": 47}
